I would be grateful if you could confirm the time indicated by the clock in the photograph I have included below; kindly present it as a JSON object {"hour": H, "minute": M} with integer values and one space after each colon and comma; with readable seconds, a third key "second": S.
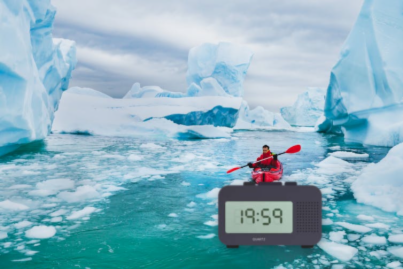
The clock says {"hour": 19, "minute": 59}
